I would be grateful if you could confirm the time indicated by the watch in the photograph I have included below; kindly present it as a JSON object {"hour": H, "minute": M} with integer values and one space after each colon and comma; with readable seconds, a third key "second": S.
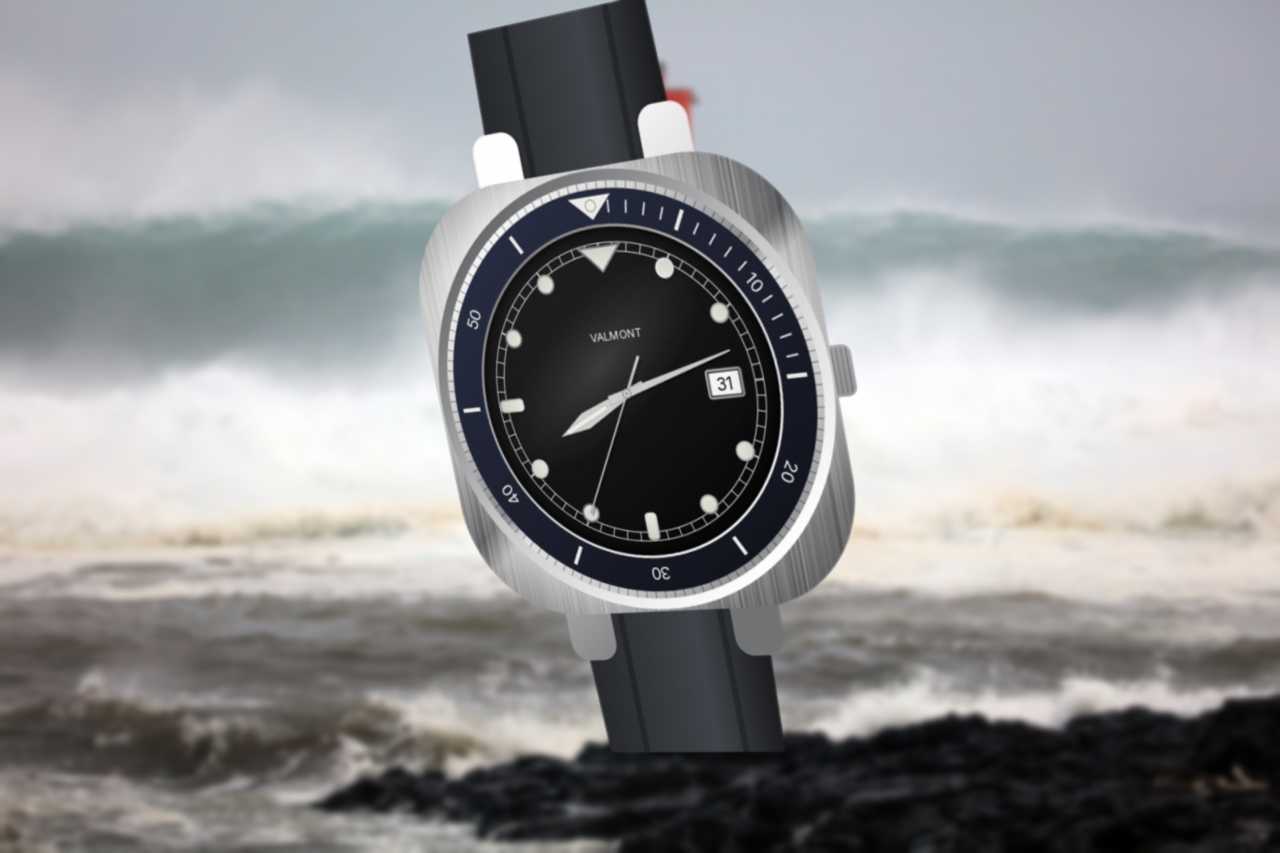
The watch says {"hour": 8, "minute": 12, "second": 35}
